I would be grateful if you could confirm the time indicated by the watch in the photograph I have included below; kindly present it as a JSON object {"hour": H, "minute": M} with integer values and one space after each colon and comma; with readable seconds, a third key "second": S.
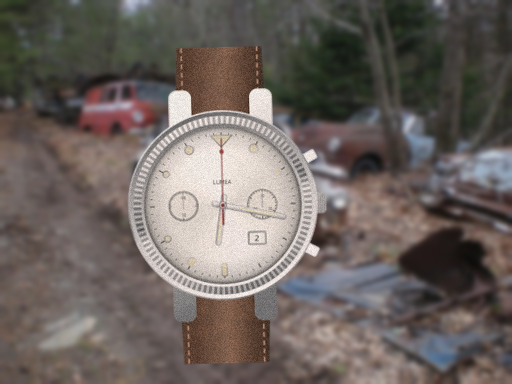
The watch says {"hour": 6, "minute": 17}
